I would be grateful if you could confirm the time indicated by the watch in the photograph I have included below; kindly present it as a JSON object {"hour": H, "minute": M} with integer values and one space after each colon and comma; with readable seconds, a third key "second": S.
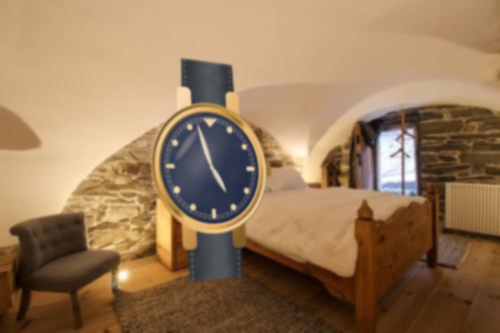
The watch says {"hour": 4, "minute": 57}
